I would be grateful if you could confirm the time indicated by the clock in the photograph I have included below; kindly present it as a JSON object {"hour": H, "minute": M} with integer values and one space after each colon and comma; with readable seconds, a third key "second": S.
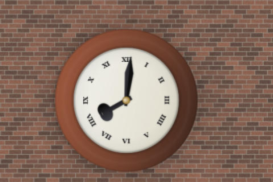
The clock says {"hour": 8, "minute": 1}
